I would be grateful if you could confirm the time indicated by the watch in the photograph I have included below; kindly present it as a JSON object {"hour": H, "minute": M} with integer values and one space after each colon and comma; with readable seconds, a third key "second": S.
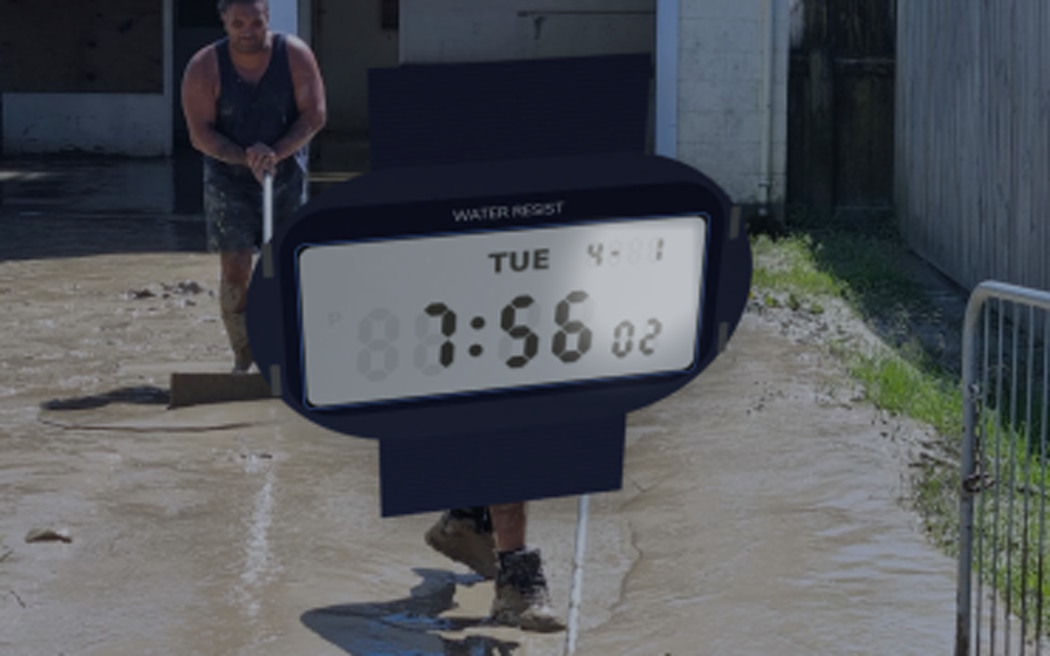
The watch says {"hour": 7, "minute": 56, "second": 2}
